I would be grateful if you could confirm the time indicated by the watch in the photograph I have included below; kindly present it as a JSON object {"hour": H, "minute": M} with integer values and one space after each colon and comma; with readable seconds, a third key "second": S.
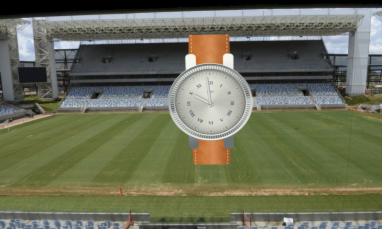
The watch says {"hour": 9, "minute": 59}
